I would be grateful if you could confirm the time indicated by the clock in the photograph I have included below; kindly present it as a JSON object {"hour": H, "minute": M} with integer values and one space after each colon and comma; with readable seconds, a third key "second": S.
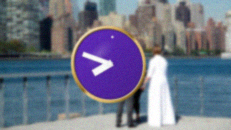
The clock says {"hour": 7, "minute": 47}
